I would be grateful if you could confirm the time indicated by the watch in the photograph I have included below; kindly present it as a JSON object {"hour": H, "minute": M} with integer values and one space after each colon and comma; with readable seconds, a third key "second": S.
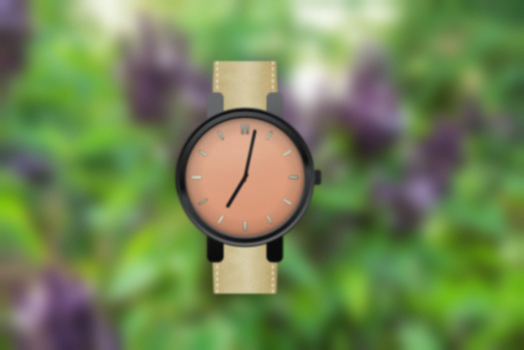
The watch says {"hour": 7, "minute": 2}
